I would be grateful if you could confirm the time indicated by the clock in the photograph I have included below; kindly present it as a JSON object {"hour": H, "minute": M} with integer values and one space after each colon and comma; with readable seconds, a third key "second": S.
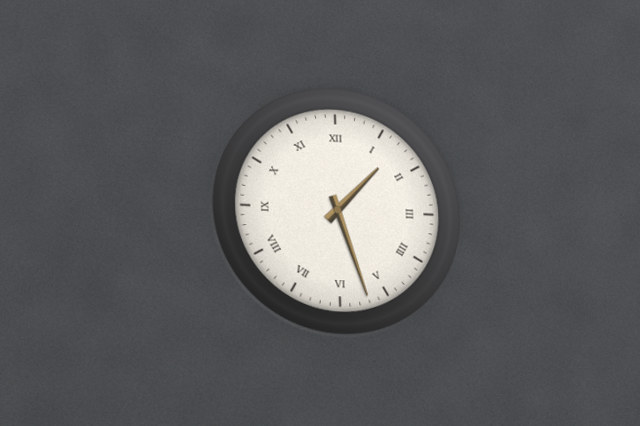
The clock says {"hour": 1, "minute": 27}
